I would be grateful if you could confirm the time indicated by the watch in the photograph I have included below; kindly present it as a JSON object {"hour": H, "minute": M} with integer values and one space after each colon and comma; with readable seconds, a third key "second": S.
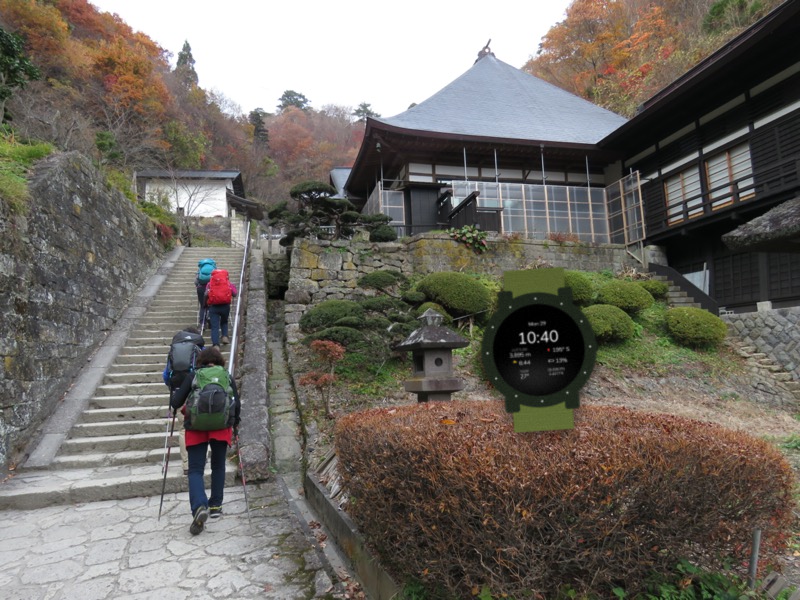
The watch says {"hour": 10, "minute": 40}
